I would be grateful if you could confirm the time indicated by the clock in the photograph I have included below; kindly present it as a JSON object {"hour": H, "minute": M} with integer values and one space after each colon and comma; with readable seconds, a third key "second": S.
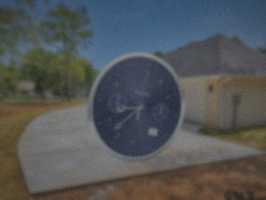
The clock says {"hour": 8, "minute": 37}
